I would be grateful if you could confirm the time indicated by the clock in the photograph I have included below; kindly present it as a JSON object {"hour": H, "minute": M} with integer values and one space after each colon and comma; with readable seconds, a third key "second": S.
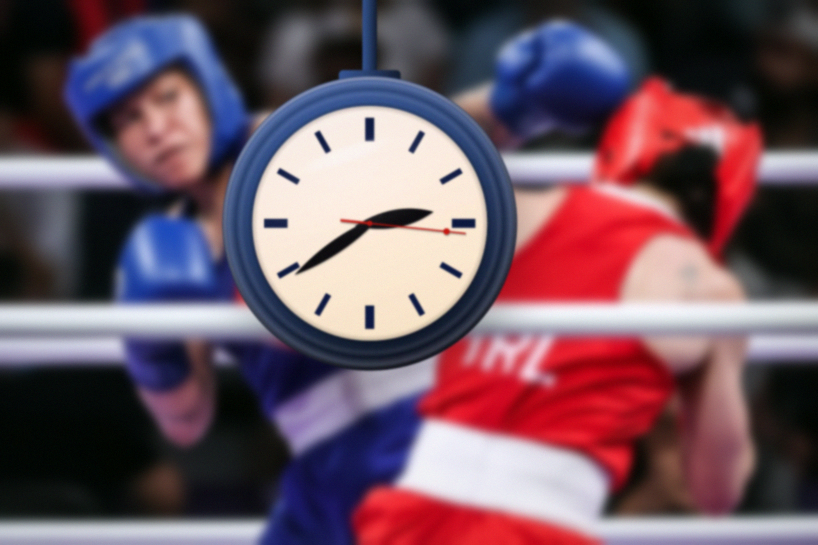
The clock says {"hour": 2, "minute": 39, "second": 16}
